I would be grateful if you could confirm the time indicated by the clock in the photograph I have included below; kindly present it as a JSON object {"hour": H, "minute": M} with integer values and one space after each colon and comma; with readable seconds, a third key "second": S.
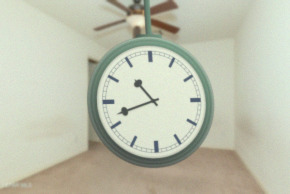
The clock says {"hour": 10, "minute": 42}
